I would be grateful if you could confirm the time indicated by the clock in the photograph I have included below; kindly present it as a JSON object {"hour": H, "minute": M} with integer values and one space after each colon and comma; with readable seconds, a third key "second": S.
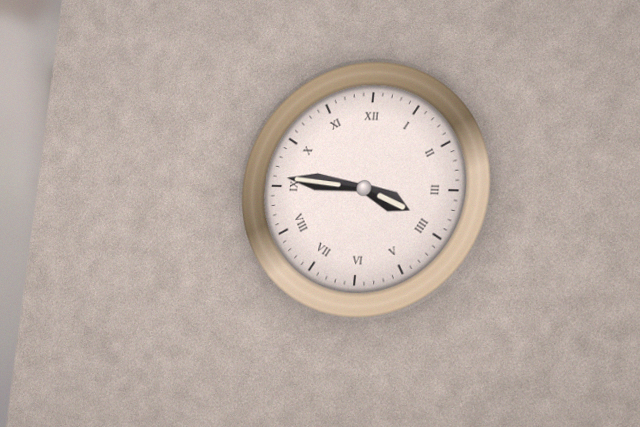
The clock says {"hour": 3, "minute": 46}
